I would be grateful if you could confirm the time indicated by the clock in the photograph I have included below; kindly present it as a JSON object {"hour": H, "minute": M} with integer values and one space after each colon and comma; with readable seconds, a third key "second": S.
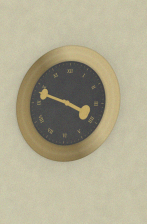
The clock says {"hour": 3, "minute": 48}
